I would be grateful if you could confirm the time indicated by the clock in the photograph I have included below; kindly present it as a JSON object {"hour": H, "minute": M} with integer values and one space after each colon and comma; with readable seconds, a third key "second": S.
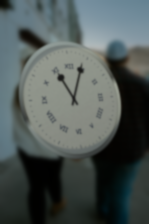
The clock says {"hour": 11, "minute": 4}
